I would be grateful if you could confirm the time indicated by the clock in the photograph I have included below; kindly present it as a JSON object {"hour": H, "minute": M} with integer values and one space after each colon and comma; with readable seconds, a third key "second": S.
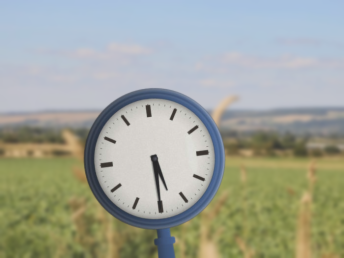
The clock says {"hour": 5, "minute": 30}
